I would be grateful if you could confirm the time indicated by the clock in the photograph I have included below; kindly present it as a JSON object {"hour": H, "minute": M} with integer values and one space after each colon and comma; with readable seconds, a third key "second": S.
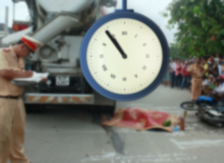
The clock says {"hour": 10, "minute": 54}
